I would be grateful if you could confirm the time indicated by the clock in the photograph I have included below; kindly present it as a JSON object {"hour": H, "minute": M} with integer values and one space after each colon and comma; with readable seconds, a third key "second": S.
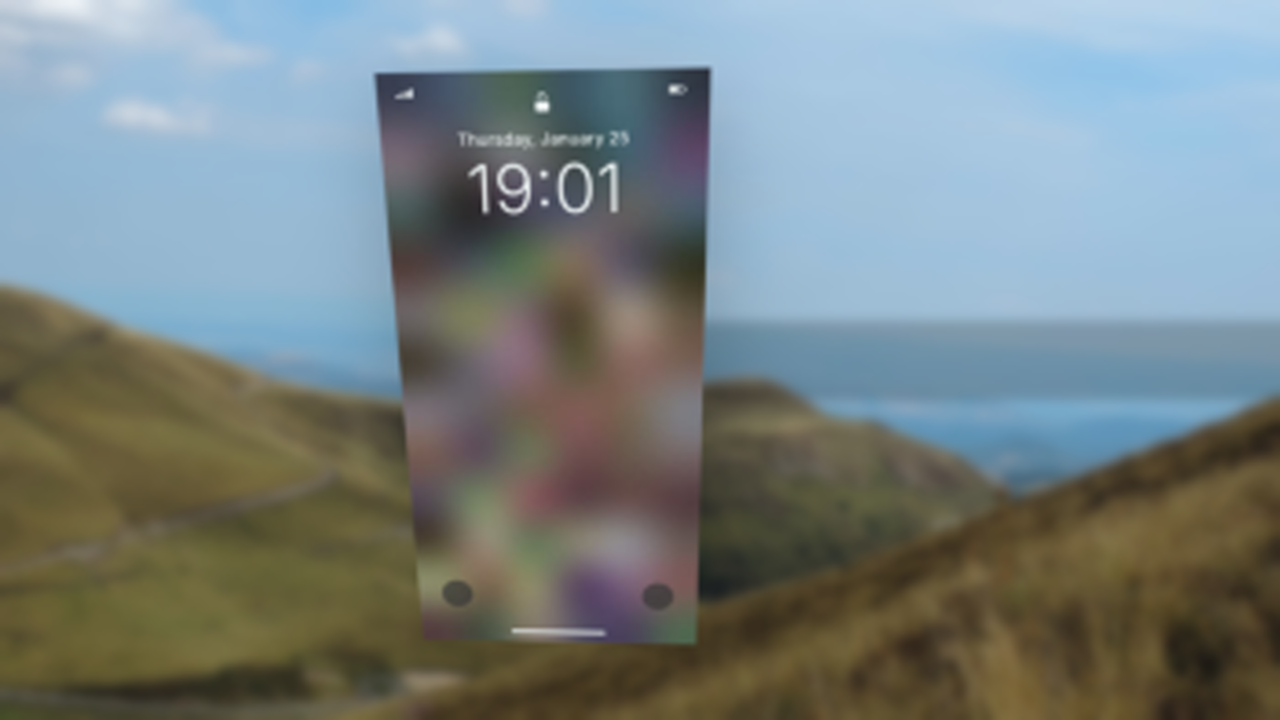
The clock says {"hour": 19, "minute": 1}
